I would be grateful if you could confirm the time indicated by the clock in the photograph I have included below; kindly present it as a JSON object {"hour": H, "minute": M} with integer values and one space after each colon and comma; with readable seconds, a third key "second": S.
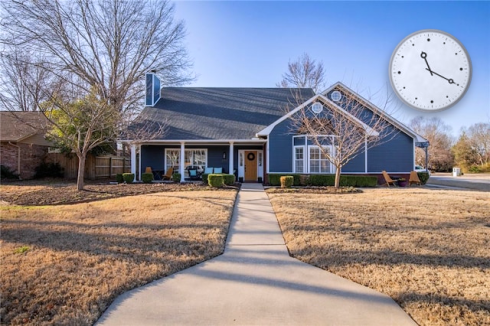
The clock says {"hour": 11, "minute": 20}
